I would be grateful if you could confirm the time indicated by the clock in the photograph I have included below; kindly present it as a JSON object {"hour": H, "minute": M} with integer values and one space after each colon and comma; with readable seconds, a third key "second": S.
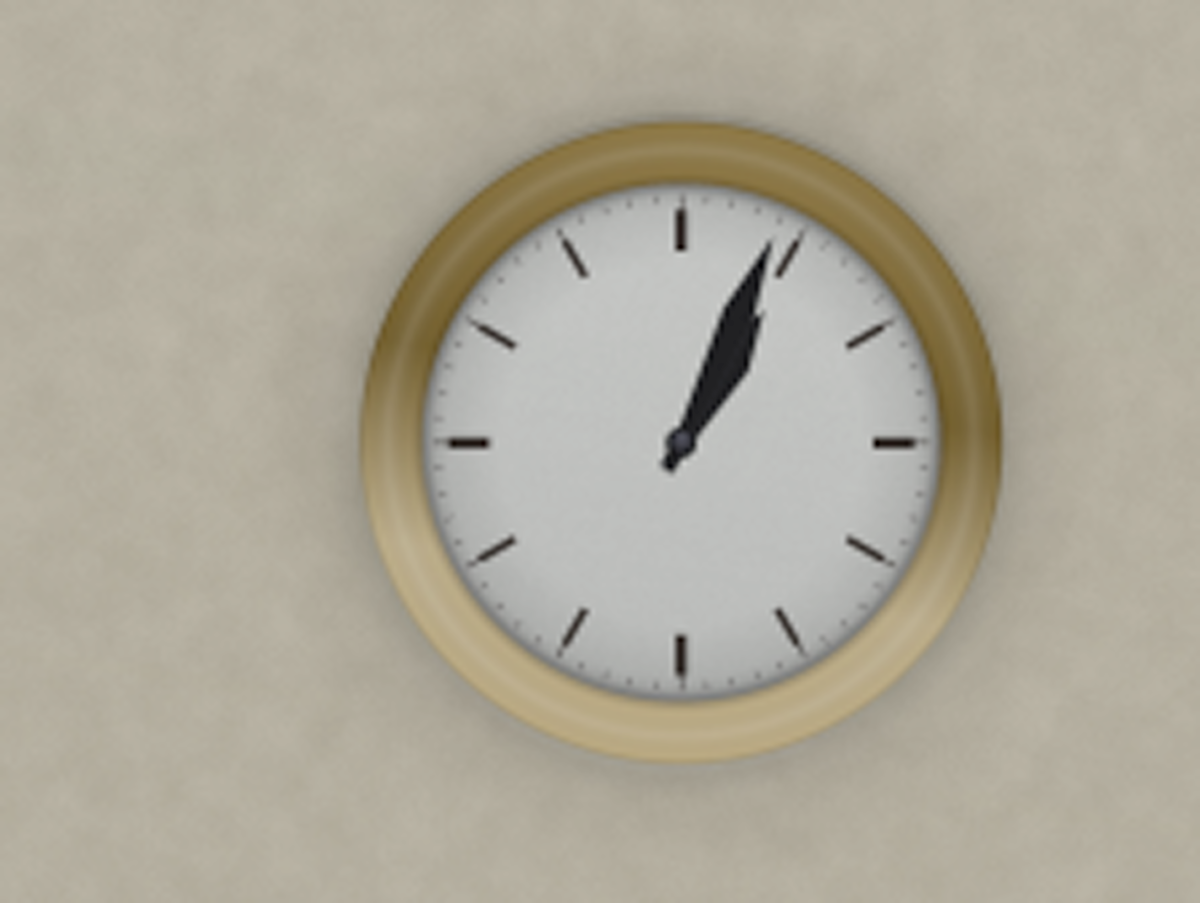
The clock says {"hour": 1, "minute": 4}
